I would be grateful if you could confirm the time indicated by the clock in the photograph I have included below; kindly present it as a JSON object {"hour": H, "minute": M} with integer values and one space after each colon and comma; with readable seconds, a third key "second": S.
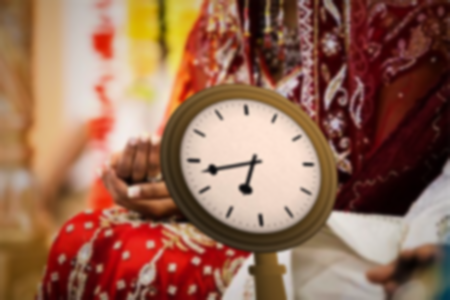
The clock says {"hour": 6, "minute": 43}
